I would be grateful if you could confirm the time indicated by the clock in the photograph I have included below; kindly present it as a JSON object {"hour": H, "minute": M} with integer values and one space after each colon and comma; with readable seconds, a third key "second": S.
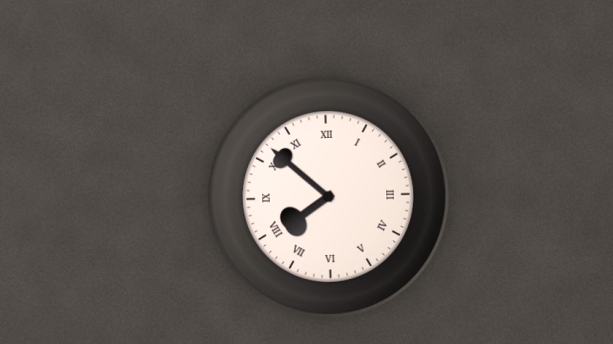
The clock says {"hour": 7, "minute": 52}
